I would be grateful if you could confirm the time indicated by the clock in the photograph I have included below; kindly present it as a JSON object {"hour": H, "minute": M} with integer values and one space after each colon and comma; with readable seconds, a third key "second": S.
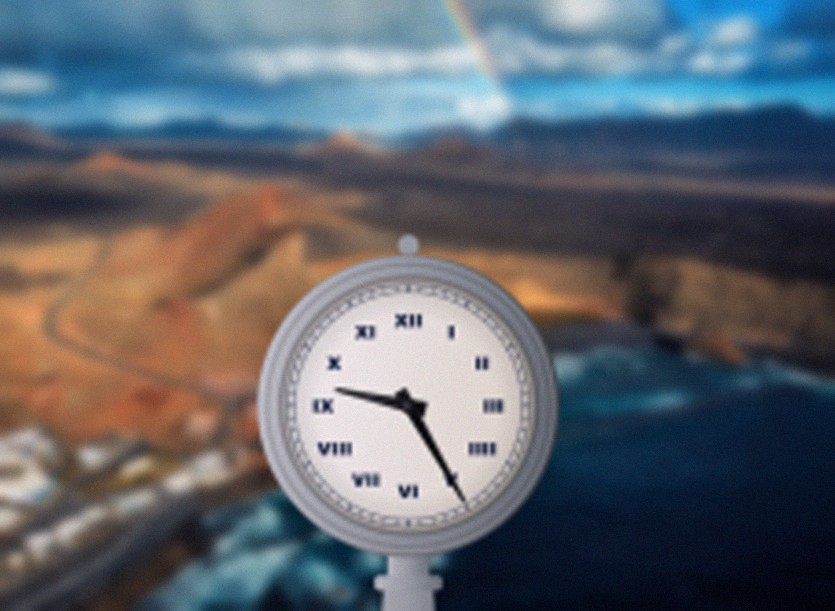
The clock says {"hour": 9, "minute": 25}
